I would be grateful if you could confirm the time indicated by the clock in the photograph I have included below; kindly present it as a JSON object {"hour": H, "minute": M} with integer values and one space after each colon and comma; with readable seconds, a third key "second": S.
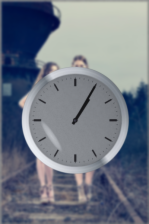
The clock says {"hour": 1, "minute": 5}
